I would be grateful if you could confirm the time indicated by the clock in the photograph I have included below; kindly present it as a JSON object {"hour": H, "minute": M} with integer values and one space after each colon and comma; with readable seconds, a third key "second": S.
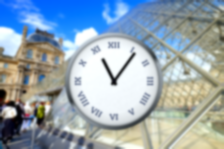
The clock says {"hour": 11, "minute": 6}
